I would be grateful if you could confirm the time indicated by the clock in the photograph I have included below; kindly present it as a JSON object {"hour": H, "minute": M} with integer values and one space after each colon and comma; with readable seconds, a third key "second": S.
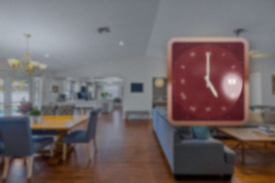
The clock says {"hour": 5, "minute": 0}
